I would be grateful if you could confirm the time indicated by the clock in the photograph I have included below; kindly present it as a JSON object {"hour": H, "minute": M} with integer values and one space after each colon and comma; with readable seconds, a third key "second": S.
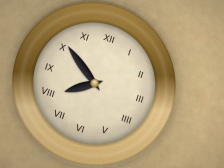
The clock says {"hour": 7, "minute": 51}
